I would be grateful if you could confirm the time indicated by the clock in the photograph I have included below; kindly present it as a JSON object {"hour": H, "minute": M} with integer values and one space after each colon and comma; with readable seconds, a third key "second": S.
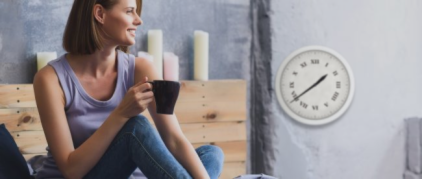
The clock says {"hour": 1, "minute": 39}
